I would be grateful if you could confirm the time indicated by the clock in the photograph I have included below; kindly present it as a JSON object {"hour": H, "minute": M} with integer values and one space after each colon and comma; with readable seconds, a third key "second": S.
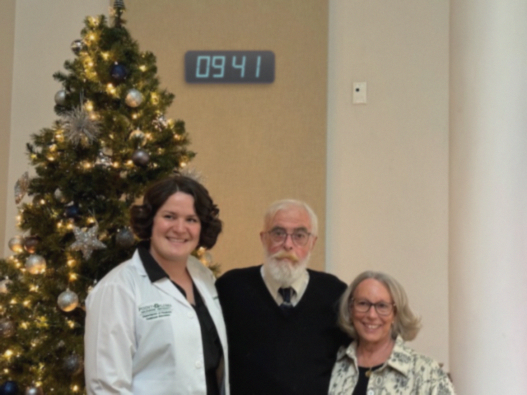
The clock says {"hour": 9, "minute": 41}
